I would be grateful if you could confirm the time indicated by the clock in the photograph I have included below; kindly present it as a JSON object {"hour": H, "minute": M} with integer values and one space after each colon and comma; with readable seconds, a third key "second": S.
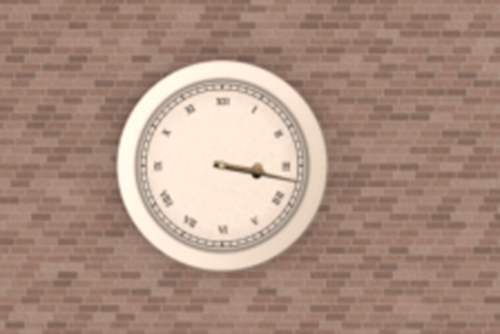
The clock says {"hour": 3, "minute": 17}
